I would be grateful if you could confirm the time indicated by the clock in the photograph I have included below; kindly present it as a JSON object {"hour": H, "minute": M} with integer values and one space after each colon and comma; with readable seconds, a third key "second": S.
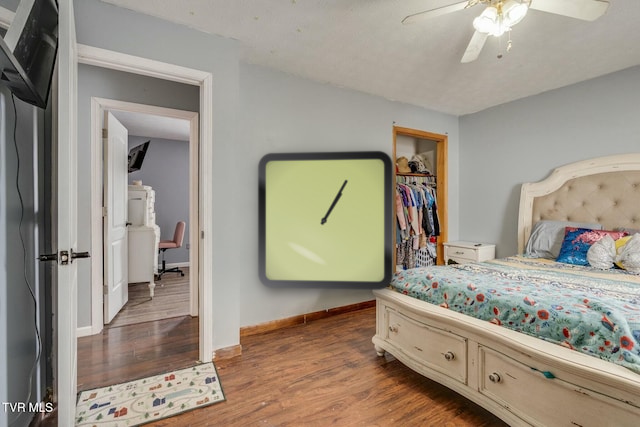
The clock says {"hour": 1, "minute": 5}
